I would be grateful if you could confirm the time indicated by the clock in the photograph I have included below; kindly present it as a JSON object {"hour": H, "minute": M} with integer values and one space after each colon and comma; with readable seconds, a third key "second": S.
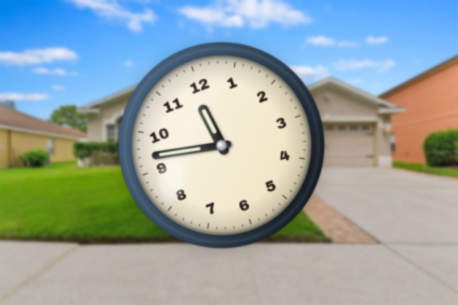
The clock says {"hour": 11, "minute": 47}
